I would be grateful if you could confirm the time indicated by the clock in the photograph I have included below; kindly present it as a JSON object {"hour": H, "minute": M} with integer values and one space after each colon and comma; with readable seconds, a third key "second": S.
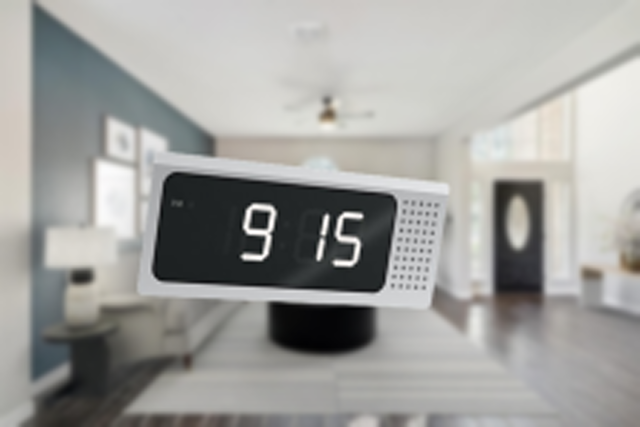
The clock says {"hour": 9, "minute": 15}
